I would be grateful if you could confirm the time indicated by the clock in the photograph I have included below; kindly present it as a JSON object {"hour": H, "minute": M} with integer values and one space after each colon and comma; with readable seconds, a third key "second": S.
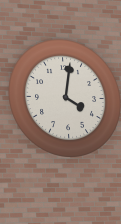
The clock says {"hour": 4, "minute": 2}
